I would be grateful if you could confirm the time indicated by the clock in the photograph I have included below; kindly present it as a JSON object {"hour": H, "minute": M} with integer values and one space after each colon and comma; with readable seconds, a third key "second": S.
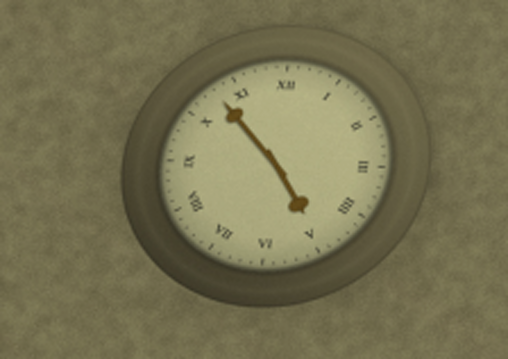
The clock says {"hour": 4, "minute": 53}
